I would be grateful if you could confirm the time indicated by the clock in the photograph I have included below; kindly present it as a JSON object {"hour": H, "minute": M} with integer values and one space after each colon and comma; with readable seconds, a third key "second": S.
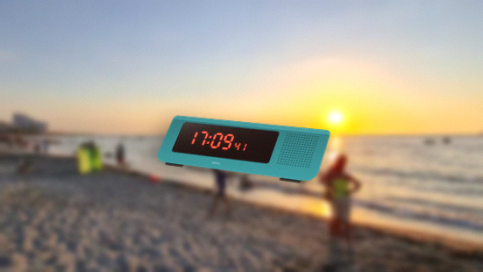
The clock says {"hour": 17, "minute": 9, "second": 41}
